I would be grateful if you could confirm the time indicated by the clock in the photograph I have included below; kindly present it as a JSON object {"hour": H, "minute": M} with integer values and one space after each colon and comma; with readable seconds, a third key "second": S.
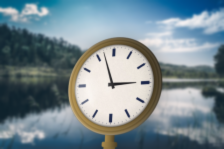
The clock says {"hour": 2, "minute": 57}
